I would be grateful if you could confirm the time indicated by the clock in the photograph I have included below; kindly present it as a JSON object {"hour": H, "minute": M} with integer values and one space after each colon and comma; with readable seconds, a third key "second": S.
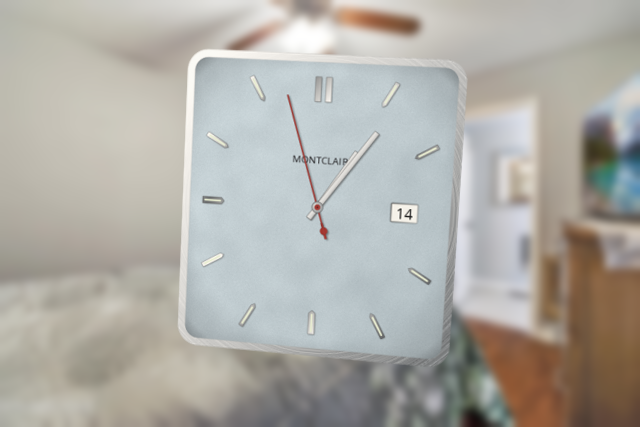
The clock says {"hour": 1, "minute": 5, "second": 57}
